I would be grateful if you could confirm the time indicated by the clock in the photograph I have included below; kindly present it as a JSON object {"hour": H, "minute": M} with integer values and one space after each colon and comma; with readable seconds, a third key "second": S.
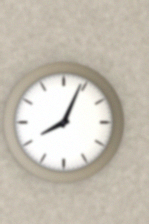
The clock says {"hour": 8, "minute": 4}
